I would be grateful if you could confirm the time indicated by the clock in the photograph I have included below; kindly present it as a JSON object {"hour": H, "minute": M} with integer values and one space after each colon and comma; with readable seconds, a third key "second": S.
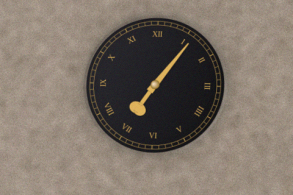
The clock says {"hour": 7, "minute": 6}
